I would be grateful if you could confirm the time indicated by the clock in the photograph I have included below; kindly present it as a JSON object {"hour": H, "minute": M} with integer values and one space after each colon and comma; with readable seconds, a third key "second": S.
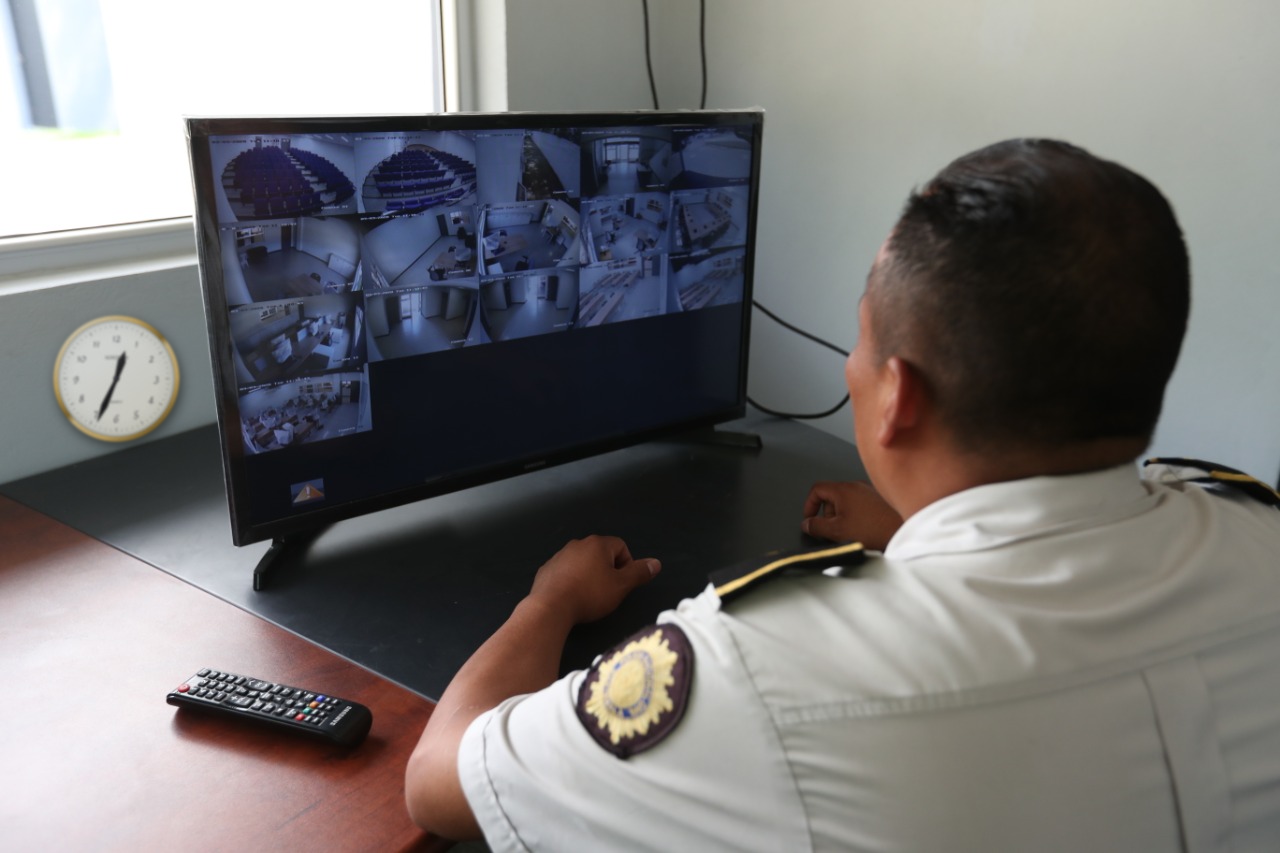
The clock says {"hour": 12, "minute": 34}
